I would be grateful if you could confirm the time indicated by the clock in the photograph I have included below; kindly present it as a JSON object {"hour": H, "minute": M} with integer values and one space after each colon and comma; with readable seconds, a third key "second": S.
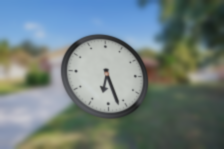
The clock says {"hour": 6, "minute": 27}
